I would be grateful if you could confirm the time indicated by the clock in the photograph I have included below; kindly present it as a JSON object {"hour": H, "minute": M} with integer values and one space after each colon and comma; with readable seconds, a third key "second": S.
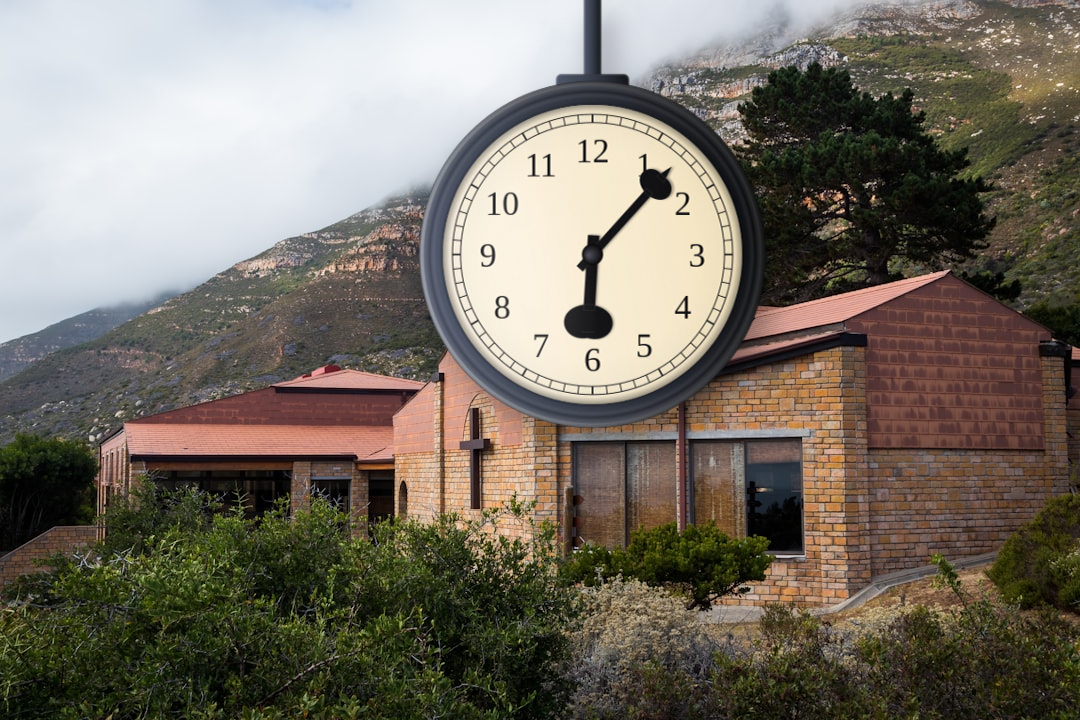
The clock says {"hour": 6, "minute": 7}
